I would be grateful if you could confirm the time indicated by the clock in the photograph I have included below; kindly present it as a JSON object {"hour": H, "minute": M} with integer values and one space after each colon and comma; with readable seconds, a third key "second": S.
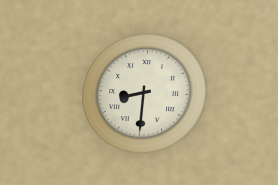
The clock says {"hour": 8, "minute": 30}
